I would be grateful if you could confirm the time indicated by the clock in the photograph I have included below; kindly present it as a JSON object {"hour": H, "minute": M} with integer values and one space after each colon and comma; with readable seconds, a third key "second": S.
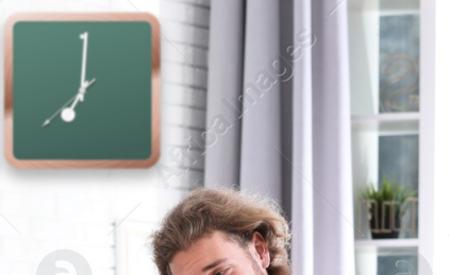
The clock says {"hour": 7, "minute": 0, "second": 38}
